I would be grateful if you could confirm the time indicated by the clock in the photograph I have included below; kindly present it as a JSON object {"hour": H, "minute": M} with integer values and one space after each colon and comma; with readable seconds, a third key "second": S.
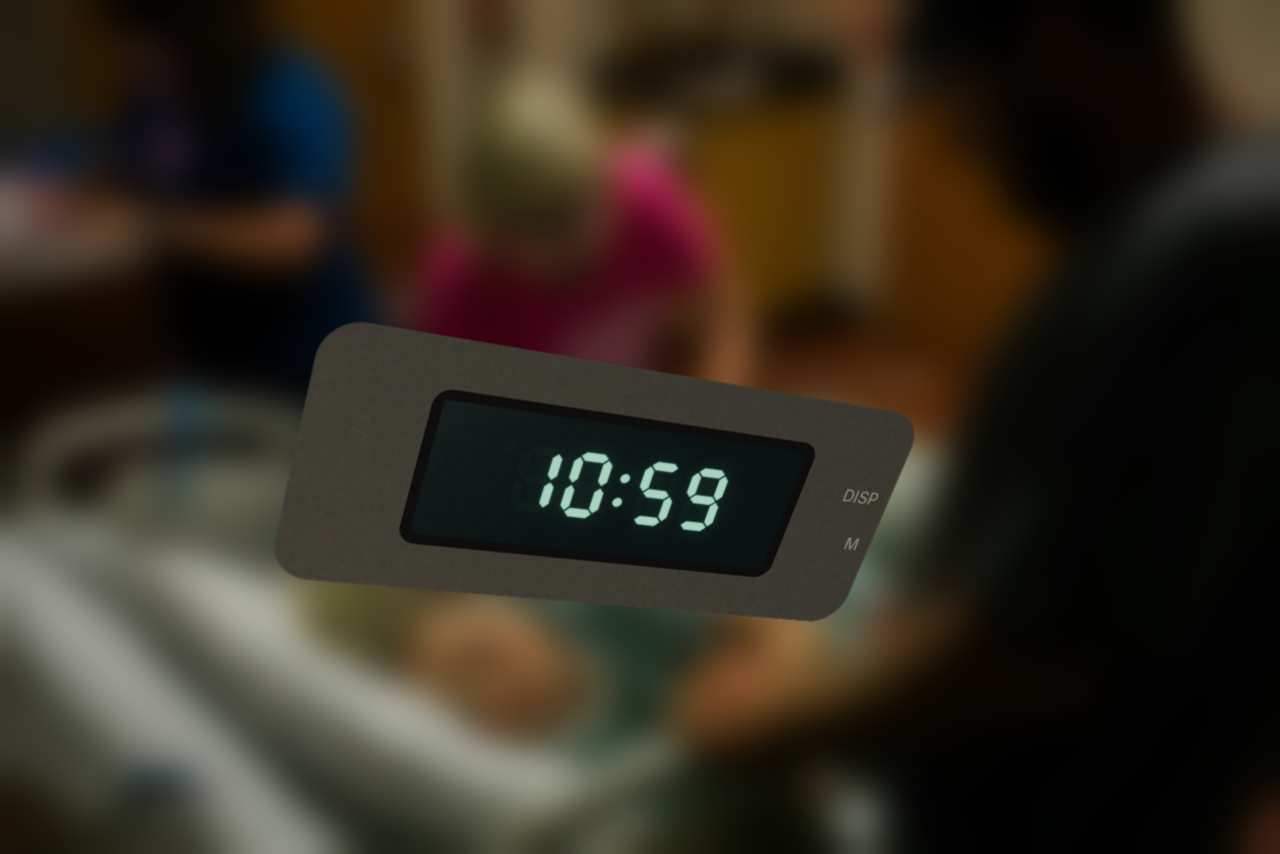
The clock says {"hour": 10, "minute": 59}
